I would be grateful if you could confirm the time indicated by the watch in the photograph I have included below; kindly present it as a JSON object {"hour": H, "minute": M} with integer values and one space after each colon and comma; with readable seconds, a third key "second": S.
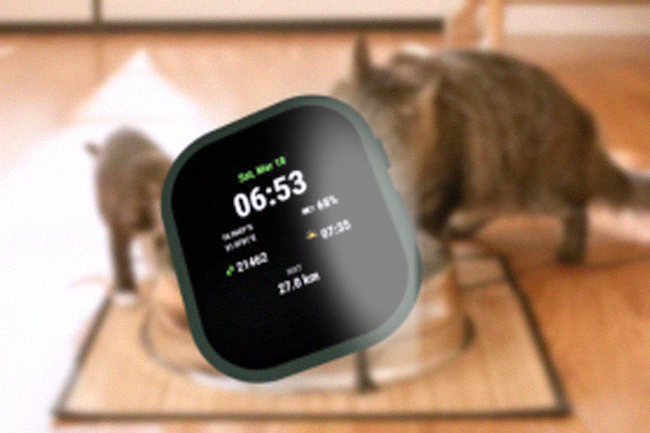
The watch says {"hour": 6, "minute": 53}
